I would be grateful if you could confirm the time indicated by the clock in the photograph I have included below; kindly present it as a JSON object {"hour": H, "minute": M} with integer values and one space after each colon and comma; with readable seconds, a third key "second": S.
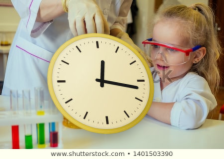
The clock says {"hour": 12, "minute": 17}
